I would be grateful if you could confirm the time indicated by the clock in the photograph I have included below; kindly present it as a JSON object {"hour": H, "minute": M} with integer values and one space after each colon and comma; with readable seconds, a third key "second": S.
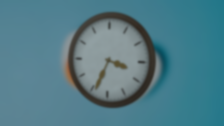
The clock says {"hour": 3, "minute": 34}
